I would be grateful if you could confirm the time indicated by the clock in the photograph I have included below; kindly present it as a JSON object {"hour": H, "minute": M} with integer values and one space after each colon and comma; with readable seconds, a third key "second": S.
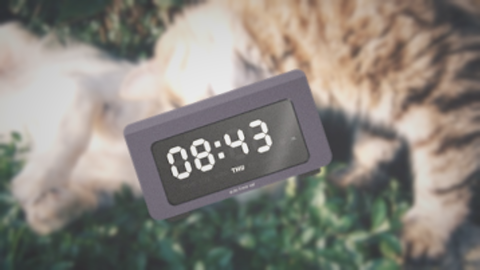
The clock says {"hour": 8, "minute": 43}
